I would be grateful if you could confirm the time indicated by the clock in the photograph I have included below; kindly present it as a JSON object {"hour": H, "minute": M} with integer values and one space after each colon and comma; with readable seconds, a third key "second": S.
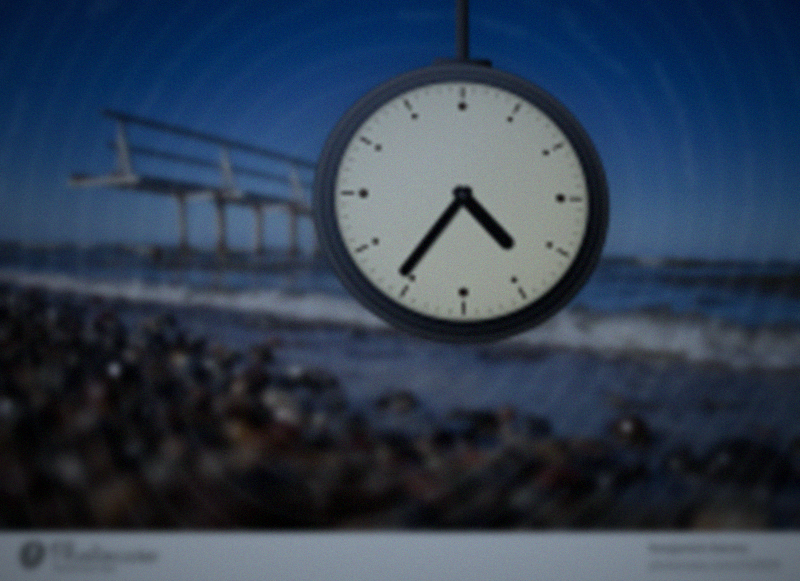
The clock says {"hour": 4, "minute": 36}
